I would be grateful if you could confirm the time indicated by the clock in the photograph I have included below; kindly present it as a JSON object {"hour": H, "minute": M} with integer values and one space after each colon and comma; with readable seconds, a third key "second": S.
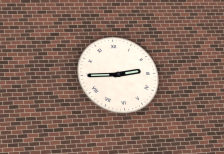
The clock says {"hour": 2, "minute": 45}
